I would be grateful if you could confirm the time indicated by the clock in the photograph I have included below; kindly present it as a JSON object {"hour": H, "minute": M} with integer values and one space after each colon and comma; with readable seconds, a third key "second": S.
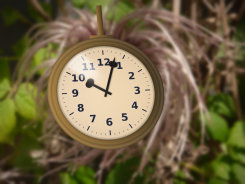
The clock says {"hour": 10, "minute": 3}
